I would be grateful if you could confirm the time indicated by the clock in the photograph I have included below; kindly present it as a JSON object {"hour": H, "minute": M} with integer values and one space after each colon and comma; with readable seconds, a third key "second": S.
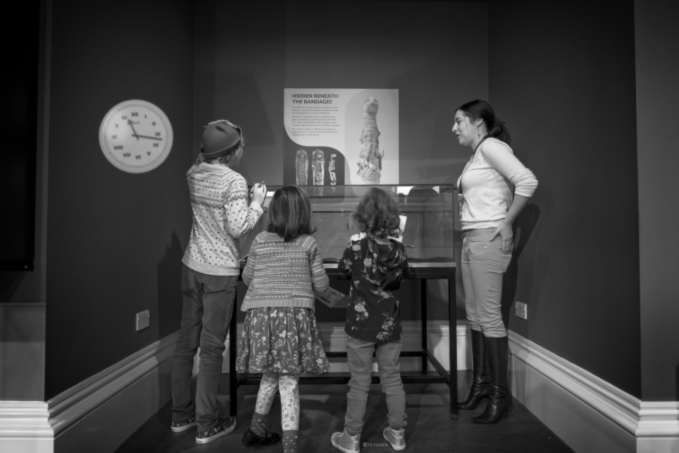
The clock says {"hour": 11, "minute": 17}
